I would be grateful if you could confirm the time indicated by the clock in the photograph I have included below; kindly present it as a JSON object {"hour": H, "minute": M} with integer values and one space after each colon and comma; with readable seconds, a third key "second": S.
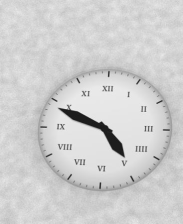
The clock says {"hour": 4, "minute": 49}
